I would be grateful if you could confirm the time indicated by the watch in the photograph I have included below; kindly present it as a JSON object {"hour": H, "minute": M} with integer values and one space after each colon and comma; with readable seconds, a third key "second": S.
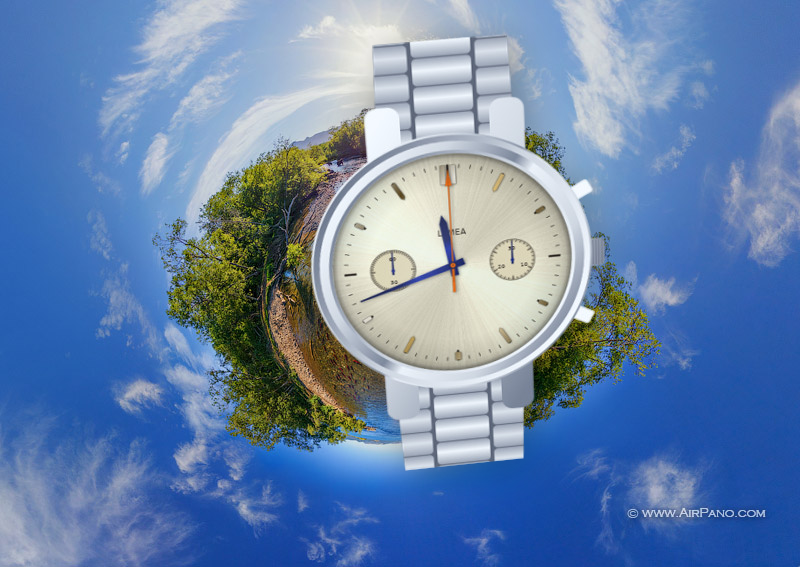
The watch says {"hour": 11, "minute": 42}
